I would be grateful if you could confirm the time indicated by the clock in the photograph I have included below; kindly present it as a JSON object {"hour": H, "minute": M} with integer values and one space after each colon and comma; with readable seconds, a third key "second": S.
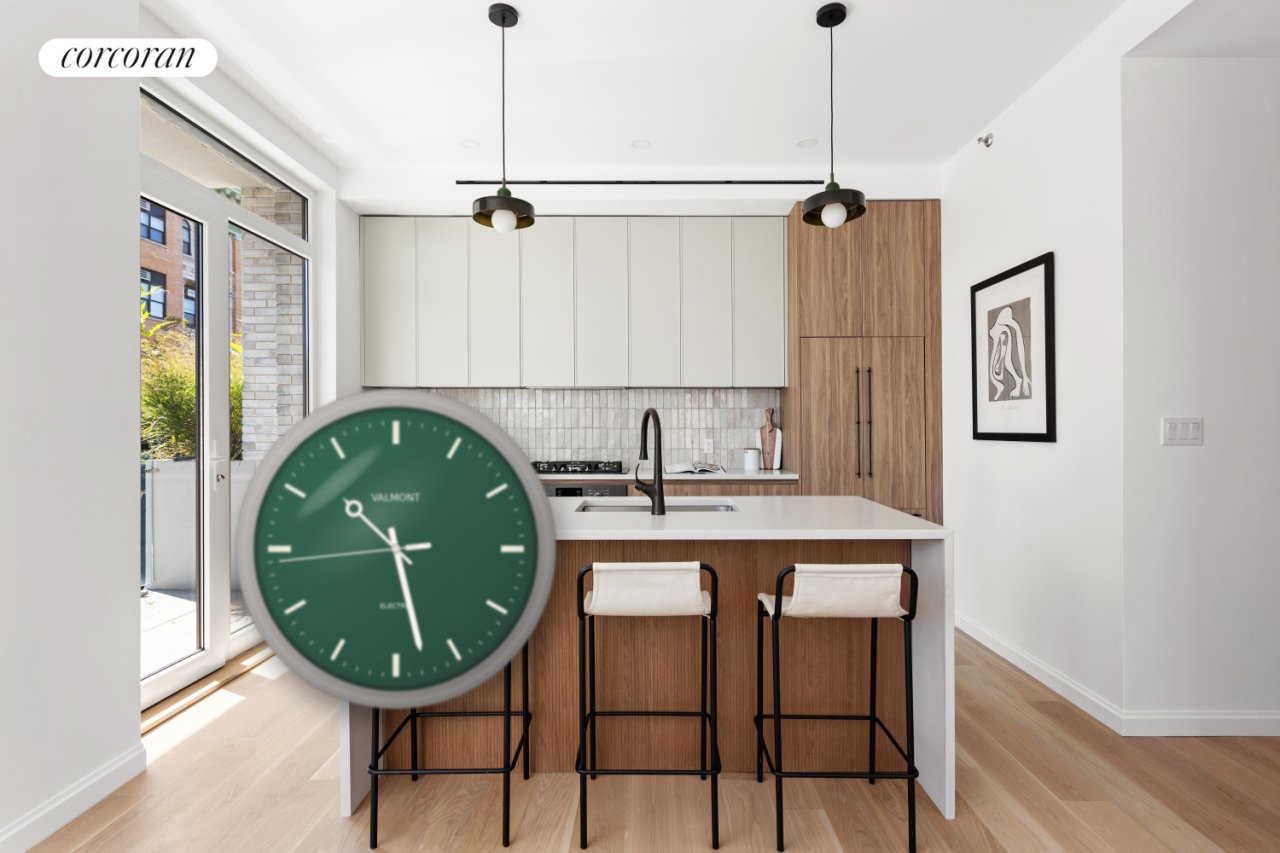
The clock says {"hour": 10, "minute": 27, "second": 44}
